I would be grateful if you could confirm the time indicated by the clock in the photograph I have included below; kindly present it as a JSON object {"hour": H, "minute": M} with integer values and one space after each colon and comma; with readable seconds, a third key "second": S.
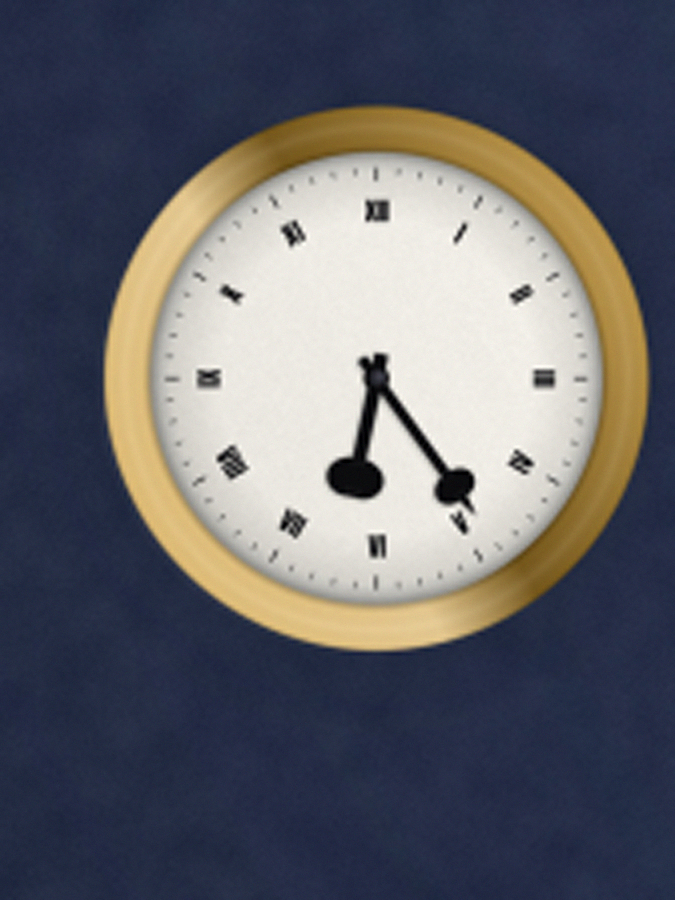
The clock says {"hour": 6, "minute": 24}
